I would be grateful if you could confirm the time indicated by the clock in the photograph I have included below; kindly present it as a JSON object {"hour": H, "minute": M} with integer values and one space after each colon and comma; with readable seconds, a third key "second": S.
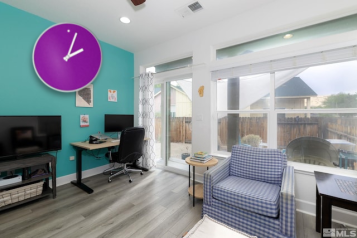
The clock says {"hour": 2, "minute": 3}
